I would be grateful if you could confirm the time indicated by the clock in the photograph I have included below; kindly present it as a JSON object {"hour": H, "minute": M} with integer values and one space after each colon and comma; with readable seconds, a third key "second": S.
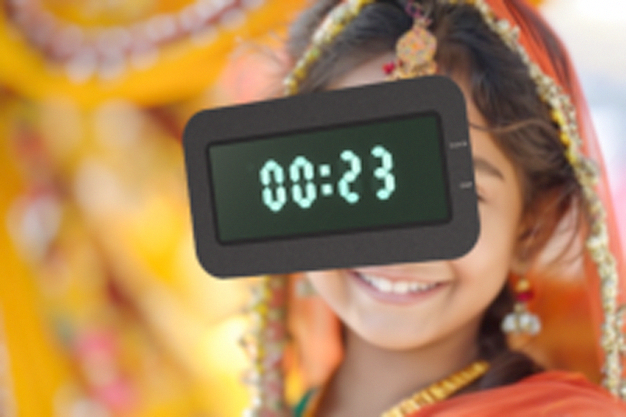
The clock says {"hour": 0, "minute": 23}
